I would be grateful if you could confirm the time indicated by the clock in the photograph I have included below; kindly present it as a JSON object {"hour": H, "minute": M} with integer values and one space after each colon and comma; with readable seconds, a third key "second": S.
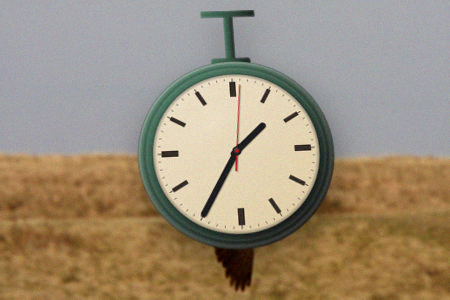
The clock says {"hour": 1, "minute": 35, "second": 1}
